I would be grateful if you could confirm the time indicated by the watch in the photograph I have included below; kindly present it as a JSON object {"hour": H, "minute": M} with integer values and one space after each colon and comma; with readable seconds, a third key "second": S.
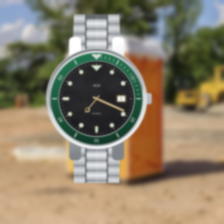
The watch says {"hour": 7, "minute": 19}
